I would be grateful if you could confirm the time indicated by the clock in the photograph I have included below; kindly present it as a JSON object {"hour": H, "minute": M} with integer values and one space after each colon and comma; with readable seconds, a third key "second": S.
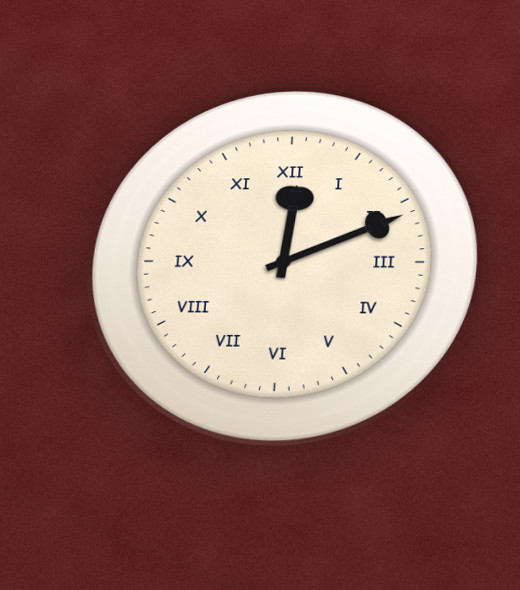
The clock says {"hour": 12, "minute": 11}
